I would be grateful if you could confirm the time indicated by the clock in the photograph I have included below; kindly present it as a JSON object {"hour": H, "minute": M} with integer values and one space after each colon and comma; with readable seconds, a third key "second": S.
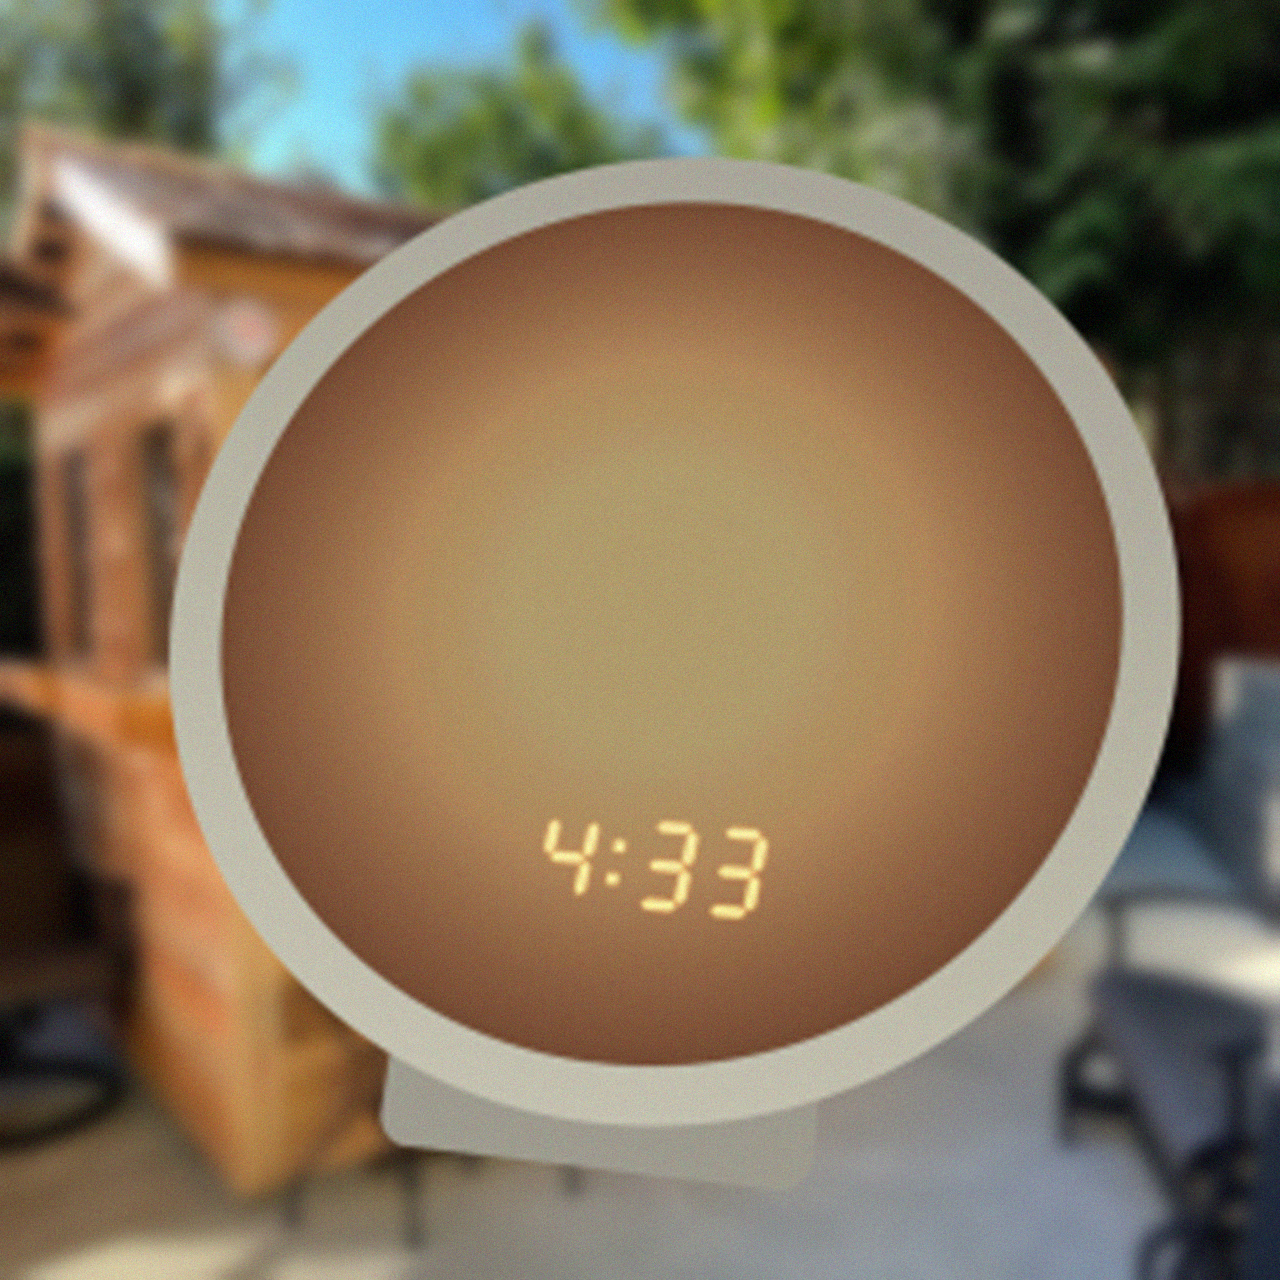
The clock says {"hour": 4, "minute": 33}
